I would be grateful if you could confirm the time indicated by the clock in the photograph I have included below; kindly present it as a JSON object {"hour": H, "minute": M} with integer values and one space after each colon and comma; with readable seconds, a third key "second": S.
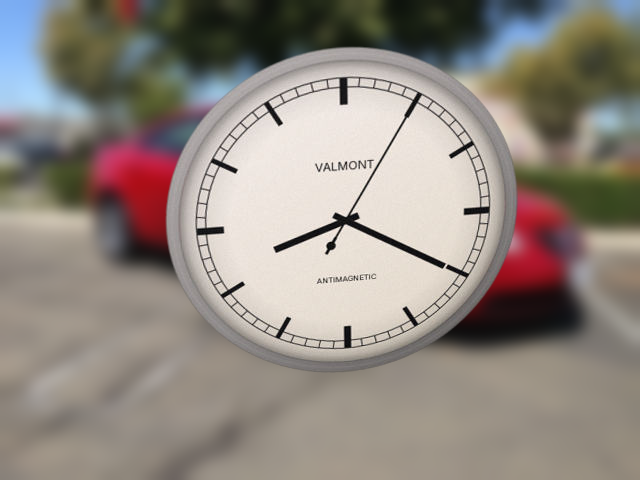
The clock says {"hour": 8, "minute": 20, "second": 5}
